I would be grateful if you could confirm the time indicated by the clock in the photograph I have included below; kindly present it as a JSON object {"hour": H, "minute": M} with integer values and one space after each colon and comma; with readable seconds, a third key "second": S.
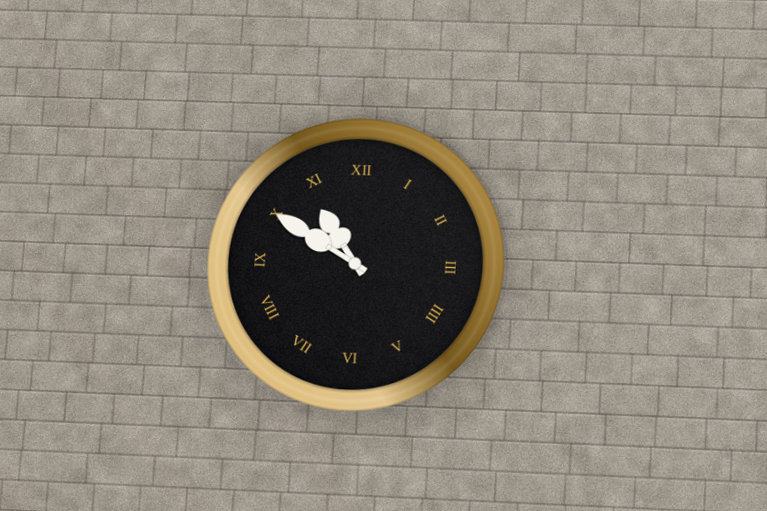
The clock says {"hour": 10, "minute": 50}
